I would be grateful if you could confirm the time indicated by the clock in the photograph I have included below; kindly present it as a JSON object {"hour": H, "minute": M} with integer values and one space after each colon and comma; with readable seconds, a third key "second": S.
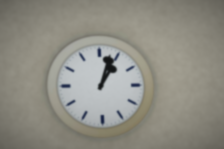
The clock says {"hour": 1, "minute": 3}
